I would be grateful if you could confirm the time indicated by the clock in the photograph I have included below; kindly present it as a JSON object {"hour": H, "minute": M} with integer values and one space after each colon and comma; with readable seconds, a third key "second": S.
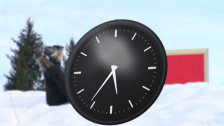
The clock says {"hour": 5, "minute": 36}
